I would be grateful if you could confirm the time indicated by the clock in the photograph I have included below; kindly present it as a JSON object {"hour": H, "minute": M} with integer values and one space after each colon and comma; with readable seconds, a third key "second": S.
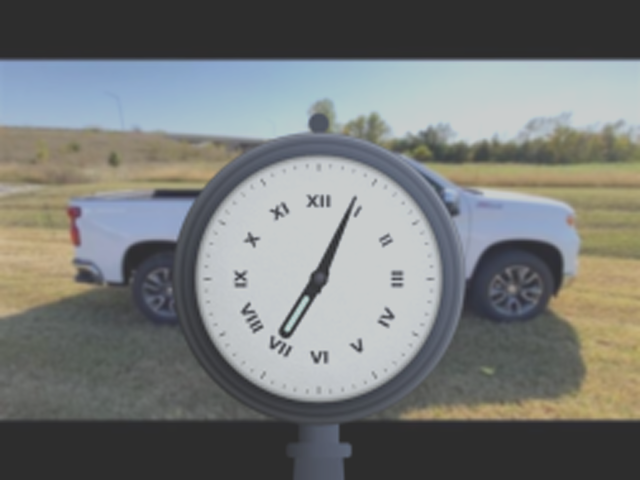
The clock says {"hour": 7, "minute": 4}
